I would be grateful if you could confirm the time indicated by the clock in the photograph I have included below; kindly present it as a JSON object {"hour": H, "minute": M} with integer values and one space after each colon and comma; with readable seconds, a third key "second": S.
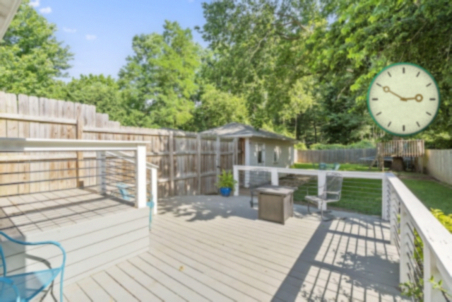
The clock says {"hour": 2, "minute": 50}
